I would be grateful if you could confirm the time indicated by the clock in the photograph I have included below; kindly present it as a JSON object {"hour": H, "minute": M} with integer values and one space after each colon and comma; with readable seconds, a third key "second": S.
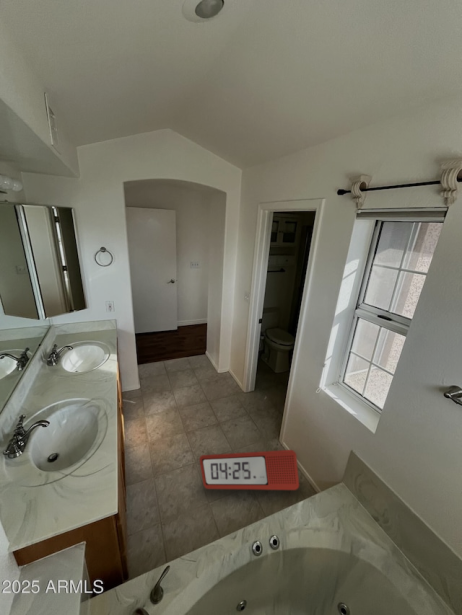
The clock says {"hour": 4, "minute": 25}
